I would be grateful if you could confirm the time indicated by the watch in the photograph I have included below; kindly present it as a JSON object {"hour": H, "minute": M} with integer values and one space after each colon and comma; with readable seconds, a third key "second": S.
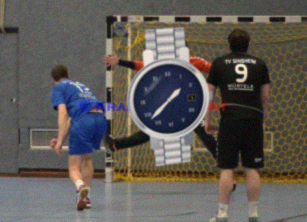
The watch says {"hour": 1, "minute": 38}
